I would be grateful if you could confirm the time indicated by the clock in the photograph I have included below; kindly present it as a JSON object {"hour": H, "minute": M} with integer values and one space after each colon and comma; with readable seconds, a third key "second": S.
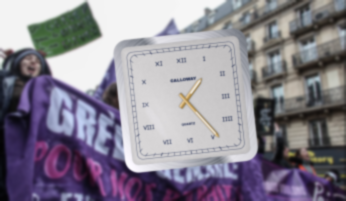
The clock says {"hour": 1, "minute": 24}
